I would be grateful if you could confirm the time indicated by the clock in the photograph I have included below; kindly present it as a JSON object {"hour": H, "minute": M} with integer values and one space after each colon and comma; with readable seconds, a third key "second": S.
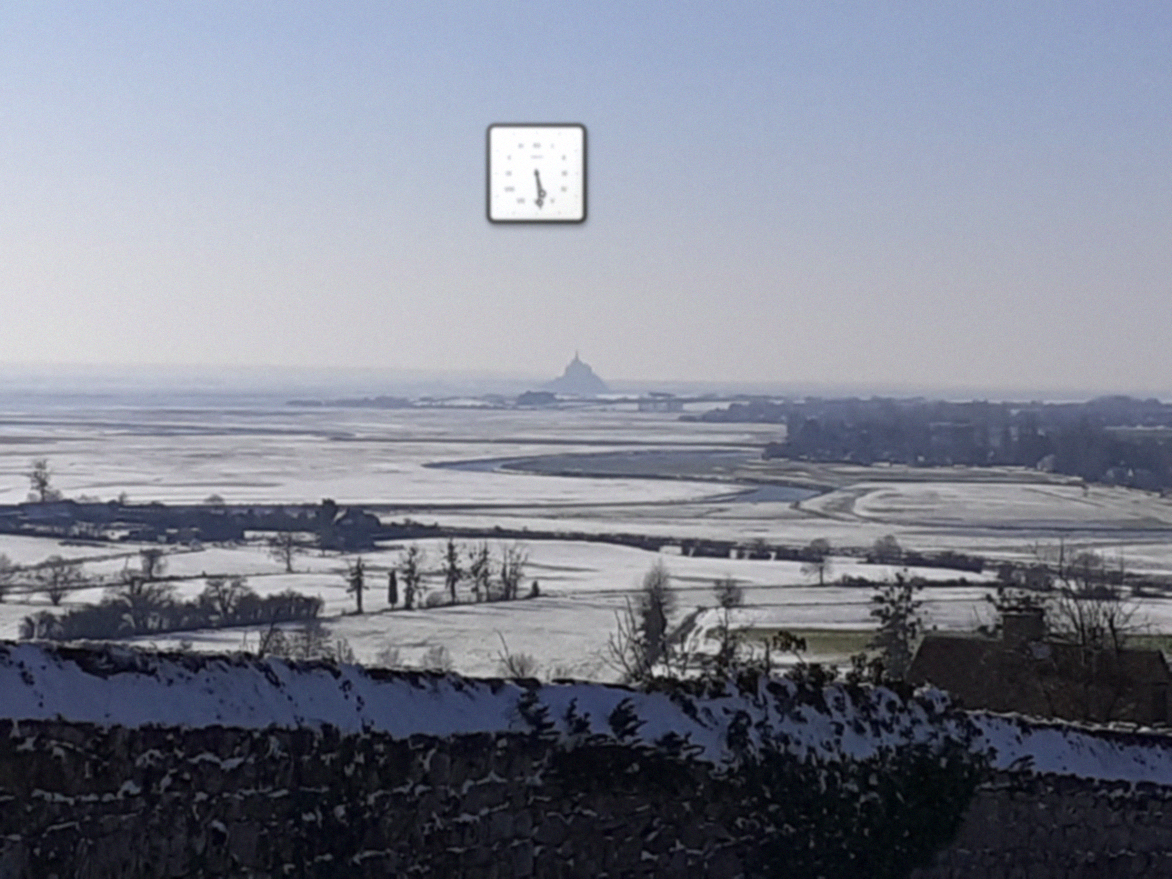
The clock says {"hour": 5, "minute": 29}
